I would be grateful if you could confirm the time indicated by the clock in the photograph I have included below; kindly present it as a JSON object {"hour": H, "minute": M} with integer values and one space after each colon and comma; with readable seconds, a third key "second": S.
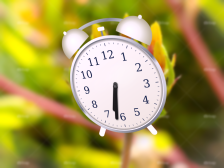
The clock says {"hour": 6, "minute": 32}
